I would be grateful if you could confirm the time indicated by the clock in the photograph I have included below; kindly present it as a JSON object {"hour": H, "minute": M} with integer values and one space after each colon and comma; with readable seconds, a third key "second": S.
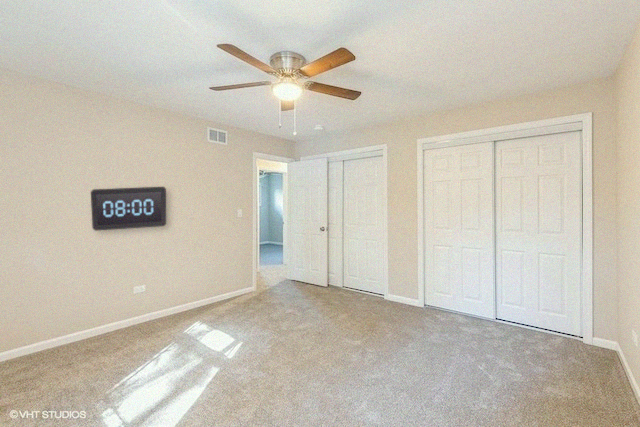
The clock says {"hour": 8, "minute": 0}
